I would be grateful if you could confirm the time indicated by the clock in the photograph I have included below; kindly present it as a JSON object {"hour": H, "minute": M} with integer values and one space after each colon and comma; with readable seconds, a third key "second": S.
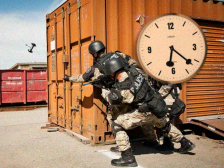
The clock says {"hour": 6, "minute": 22}
